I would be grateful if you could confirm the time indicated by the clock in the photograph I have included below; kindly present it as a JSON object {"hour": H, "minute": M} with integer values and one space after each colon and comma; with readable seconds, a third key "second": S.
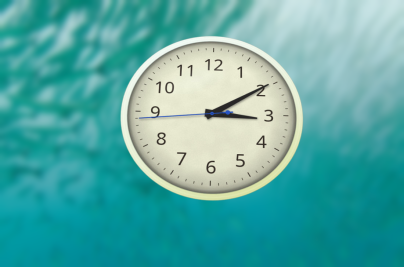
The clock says {"hour": 3, "minute": 9, "second": 44}
